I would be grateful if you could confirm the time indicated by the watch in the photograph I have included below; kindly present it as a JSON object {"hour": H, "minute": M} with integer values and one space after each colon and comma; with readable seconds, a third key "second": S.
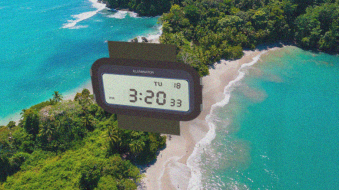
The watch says {"hour": 3, "minute": 20, "second": 33}
